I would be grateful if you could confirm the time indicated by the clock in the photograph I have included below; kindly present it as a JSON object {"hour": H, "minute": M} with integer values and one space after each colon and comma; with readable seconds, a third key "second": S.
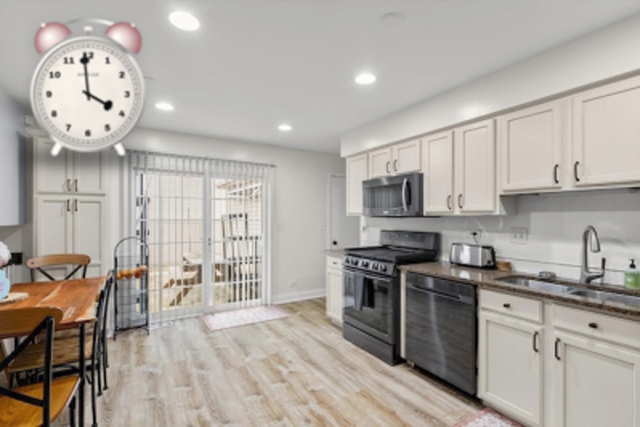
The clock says {"hour": 3, "minute": 59}
